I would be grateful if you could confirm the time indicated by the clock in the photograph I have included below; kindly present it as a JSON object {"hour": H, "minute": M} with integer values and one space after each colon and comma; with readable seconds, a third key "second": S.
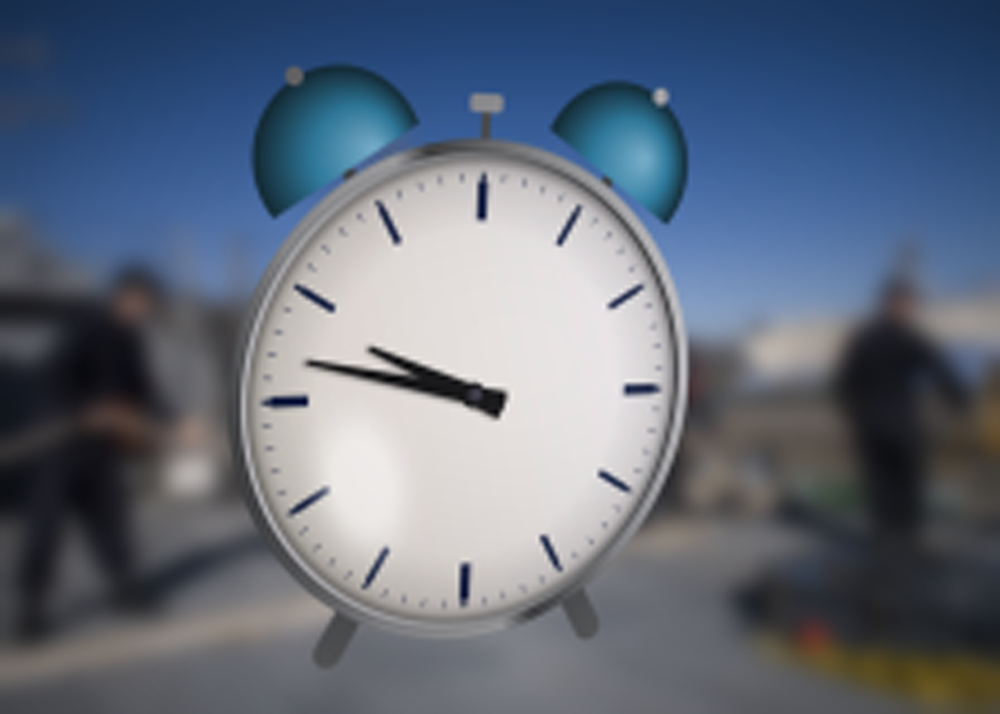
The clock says {"hour": 9, "minute": 47}
